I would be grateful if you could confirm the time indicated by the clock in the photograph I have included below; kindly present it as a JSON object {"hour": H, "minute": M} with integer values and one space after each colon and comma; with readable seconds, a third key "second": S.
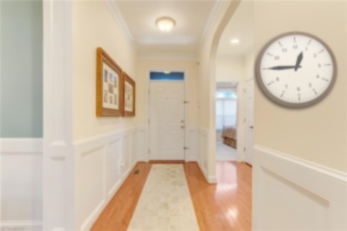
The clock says {"hour": 12, "minute": 45}
